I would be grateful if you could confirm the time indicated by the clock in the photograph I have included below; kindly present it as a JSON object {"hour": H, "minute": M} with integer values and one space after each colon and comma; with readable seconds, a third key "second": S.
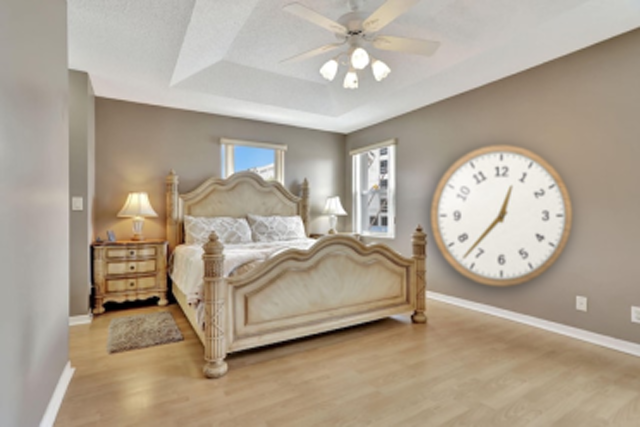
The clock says {"hour": 12, "minute": 37}
